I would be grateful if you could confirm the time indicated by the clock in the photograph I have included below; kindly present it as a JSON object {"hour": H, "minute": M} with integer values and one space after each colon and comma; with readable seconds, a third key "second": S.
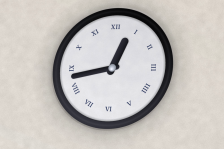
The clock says {"hour": 12, "minute": 43}
